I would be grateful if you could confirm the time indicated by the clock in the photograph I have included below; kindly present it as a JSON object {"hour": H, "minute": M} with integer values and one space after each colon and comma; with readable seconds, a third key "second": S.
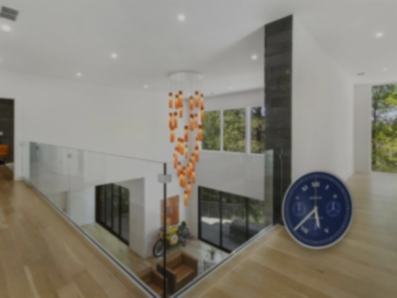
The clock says {"hour": 5, "minute": 38}
